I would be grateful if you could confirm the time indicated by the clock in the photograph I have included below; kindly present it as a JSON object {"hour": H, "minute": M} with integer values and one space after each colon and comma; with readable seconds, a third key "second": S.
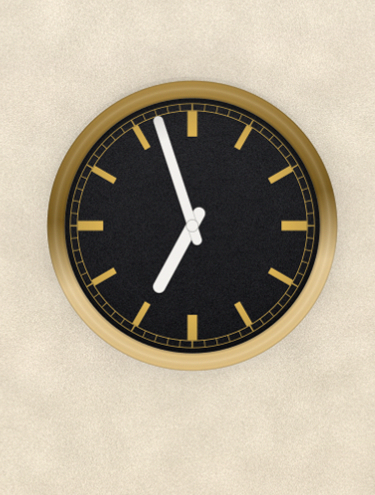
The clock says {"hour": 6, "minute": 57}
